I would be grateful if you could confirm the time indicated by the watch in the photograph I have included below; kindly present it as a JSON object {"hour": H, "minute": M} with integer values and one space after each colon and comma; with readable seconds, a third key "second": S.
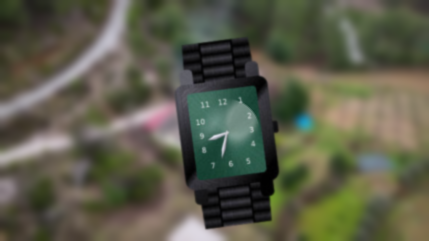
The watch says {"hour": 8, "minute": 33}
